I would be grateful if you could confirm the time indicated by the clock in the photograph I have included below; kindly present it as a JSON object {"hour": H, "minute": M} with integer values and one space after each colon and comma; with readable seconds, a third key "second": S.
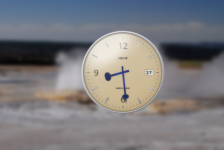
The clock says {"hour": 8, "minute": 29}
